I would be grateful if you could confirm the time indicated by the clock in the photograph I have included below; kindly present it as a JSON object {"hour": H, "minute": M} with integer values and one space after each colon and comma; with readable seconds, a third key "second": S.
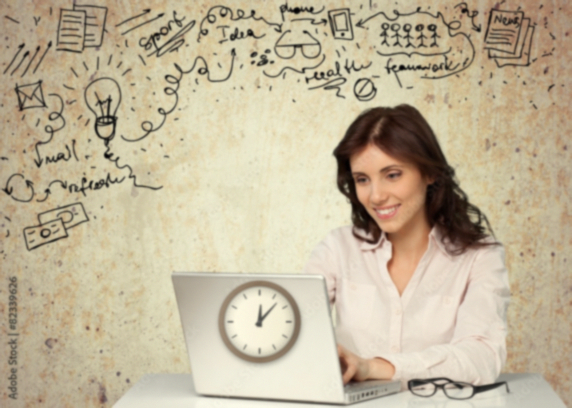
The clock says {"hour": 12, "minute": 7}
